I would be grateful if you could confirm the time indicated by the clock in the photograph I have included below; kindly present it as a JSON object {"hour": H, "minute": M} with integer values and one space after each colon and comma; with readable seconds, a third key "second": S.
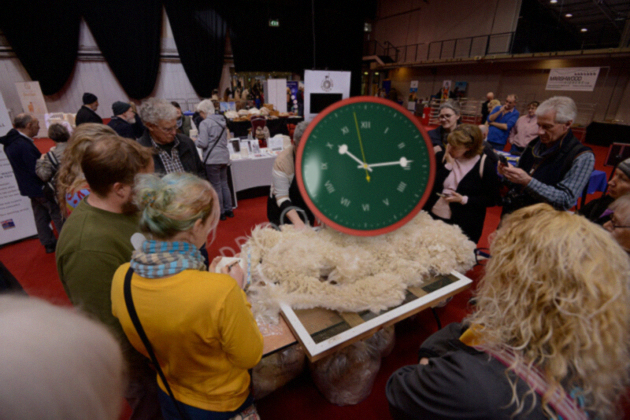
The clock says {"hour": 10, "minute": 13, "second": 58}
